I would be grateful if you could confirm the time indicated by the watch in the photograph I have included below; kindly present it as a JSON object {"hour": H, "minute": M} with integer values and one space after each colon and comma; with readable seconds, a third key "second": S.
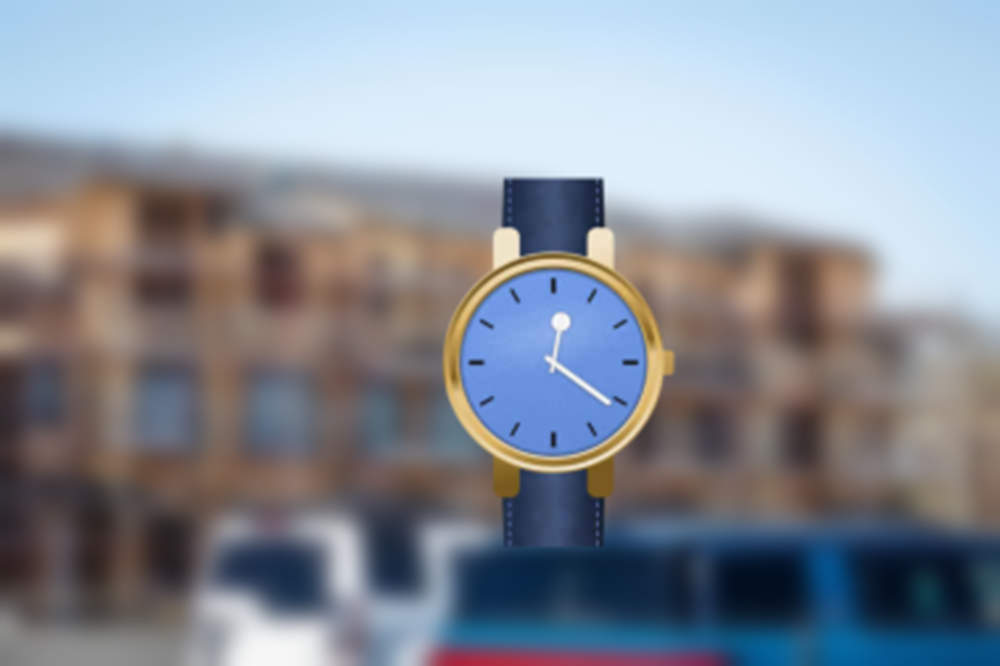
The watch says {"hour": 12, "minute": 21}
